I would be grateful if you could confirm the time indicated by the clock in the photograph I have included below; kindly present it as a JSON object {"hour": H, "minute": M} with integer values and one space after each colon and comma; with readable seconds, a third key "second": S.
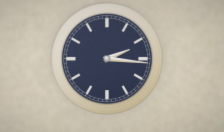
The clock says {"hour": 2, "minute": 16}
